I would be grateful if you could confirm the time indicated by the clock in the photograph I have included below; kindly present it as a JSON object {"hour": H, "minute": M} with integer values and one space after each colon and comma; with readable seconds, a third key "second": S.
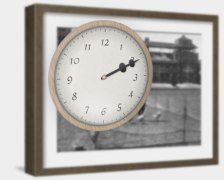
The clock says {"hour": 2, "minute": 11}
